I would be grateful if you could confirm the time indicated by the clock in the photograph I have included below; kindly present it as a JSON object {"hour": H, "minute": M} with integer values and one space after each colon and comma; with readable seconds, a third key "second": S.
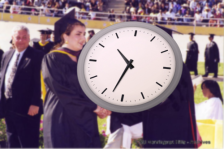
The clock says {"hour": 10, "minute": 33}
